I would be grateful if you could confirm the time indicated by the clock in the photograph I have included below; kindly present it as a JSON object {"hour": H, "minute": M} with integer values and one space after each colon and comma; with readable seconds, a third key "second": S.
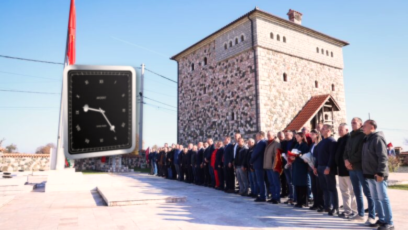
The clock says {"hour": 9, "minute": 24}
